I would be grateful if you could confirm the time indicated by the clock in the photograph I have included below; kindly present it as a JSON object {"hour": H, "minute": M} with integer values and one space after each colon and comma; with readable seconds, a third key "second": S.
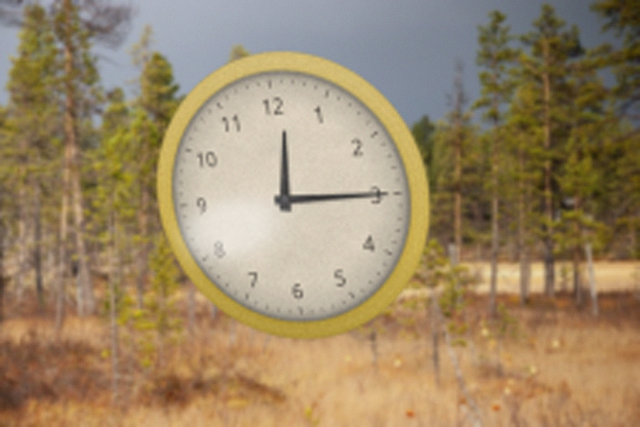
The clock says {"hour": 12, "minute": 15}
